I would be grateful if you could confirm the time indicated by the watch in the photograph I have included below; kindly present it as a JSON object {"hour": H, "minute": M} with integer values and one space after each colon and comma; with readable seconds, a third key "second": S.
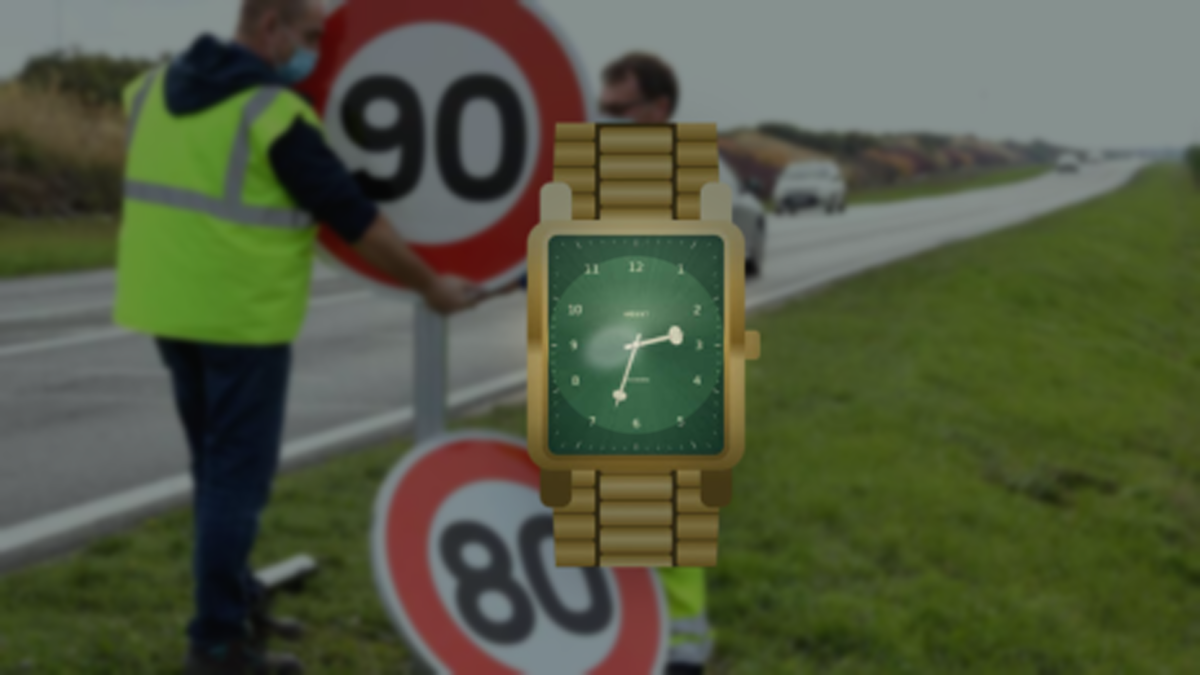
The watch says {"hour": 2, "minute": 33}
